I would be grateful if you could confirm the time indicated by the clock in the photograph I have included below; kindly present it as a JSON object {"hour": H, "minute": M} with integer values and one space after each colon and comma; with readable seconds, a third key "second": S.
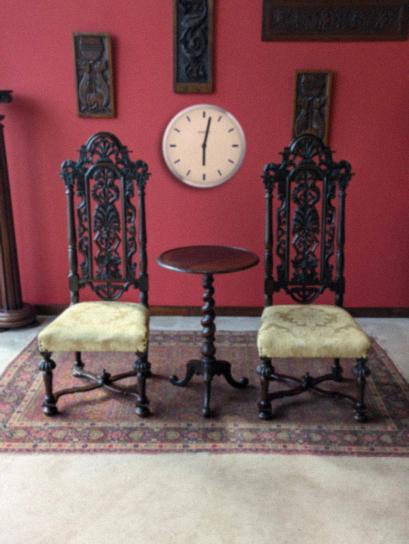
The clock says {"hour": 6, "minute": 2}
